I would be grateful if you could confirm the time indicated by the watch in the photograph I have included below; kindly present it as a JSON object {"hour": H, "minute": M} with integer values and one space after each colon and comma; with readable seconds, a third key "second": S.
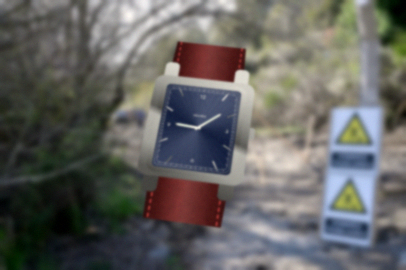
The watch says {"hour": 9, "minute": 8}
